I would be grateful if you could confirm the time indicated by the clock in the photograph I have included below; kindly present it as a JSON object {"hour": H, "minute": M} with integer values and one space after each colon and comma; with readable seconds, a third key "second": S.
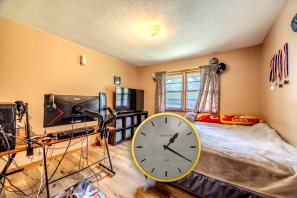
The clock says {"hour": 1, "minute": 20}
